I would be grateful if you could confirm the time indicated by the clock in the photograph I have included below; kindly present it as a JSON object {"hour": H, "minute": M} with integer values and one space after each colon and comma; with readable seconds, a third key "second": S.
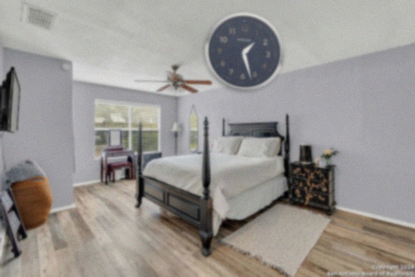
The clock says {"hour": 1, "minute": 27}
